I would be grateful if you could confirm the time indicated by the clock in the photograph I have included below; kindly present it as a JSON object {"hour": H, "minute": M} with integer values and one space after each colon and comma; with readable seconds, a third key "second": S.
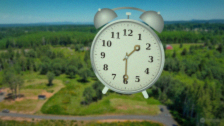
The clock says {"hour": 1, "minute": 30}
